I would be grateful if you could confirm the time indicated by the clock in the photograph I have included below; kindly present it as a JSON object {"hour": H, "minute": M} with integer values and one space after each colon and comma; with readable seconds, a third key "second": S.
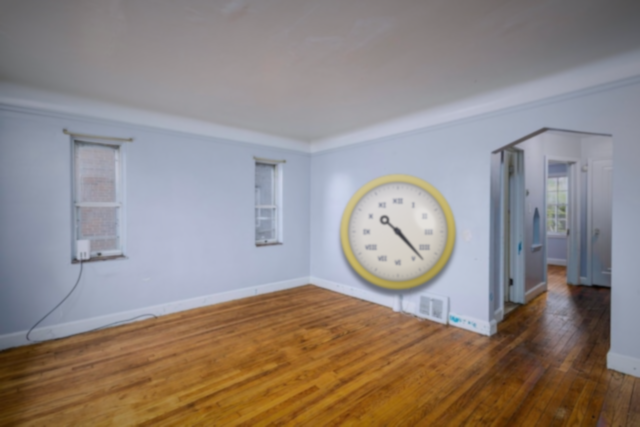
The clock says {"hour": 10, "minute": 23}
